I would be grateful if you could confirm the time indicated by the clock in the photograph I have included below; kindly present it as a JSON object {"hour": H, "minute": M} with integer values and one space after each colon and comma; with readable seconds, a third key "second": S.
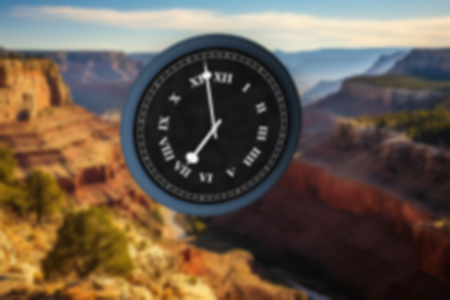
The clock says {"hour": 6, "minute": 57}
